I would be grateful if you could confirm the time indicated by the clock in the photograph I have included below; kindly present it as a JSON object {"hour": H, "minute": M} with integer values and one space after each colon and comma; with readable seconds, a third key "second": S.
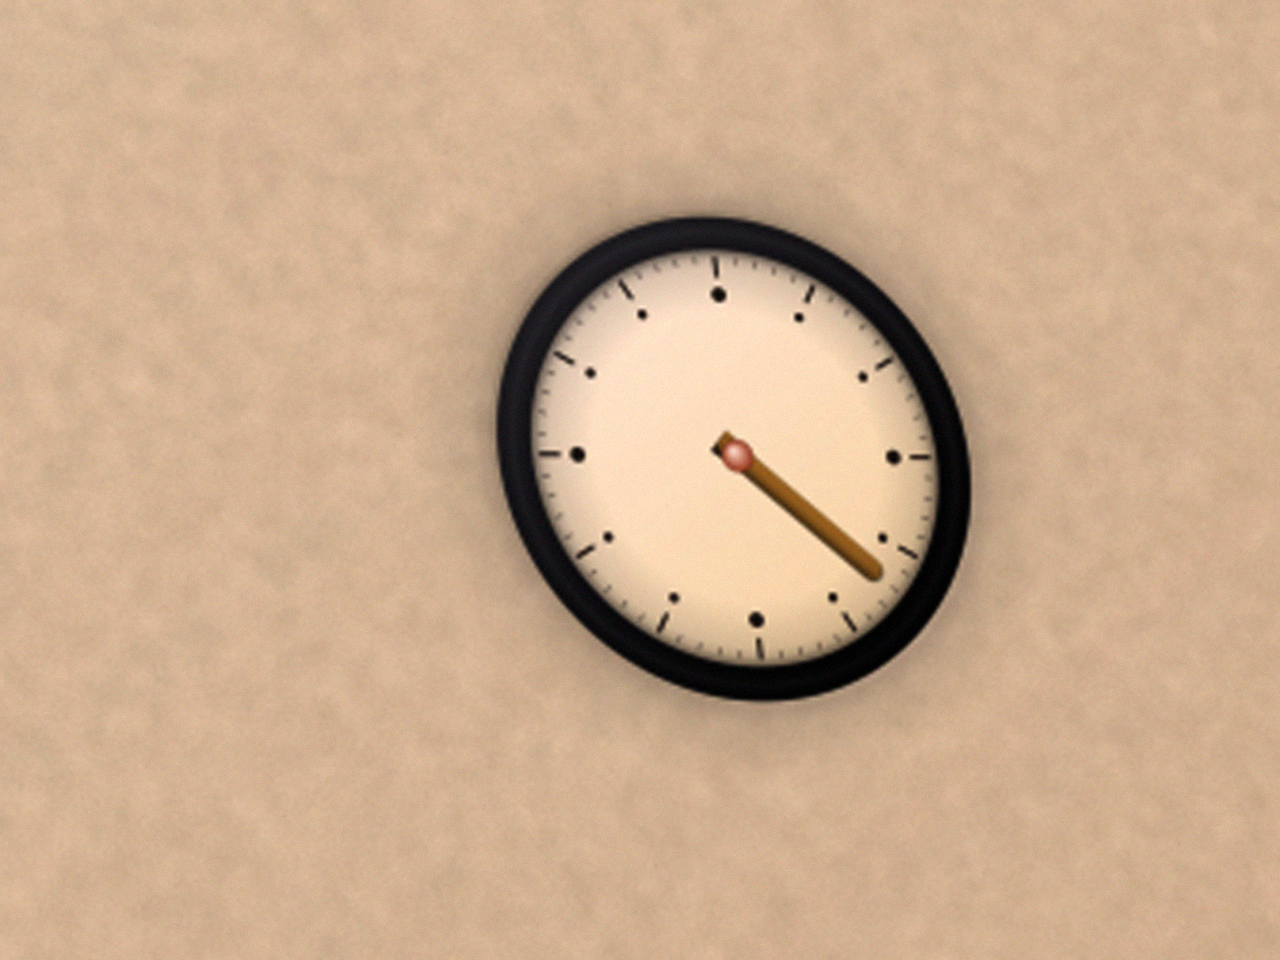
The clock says {"hour": 4, "minute": 22}
